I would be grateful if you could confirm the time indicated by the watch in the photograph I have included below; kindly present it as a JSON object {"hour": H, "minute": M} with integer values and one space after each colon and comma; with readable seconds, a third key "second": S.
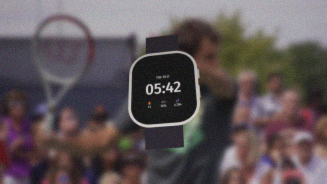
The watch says {"hour": 5, "minute": 42}
